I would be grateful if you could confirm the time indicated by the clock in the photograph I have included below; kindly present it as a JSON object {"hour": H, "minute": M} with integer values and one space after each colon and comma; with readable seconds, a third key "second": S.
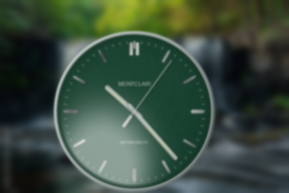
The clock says {"hour": 10, "minute": 23, "second": 6}
